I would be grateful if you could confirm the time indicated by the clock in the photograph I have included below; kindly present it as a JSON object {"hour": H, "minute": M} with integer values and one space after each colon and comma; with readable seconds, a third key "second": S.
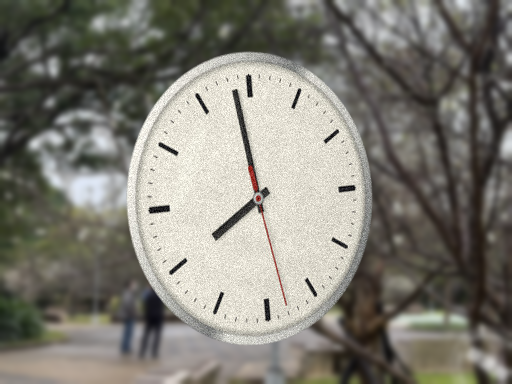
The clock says {"hour": 7, "minute": 58, "second": 28}
